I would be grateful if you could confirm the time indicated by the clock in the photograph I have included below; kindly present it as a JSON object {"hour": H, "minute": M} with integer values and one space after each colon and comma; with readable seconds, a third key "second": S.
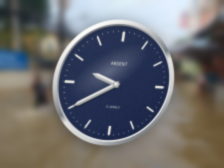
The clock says {"hour": 9, "minute": 40}
